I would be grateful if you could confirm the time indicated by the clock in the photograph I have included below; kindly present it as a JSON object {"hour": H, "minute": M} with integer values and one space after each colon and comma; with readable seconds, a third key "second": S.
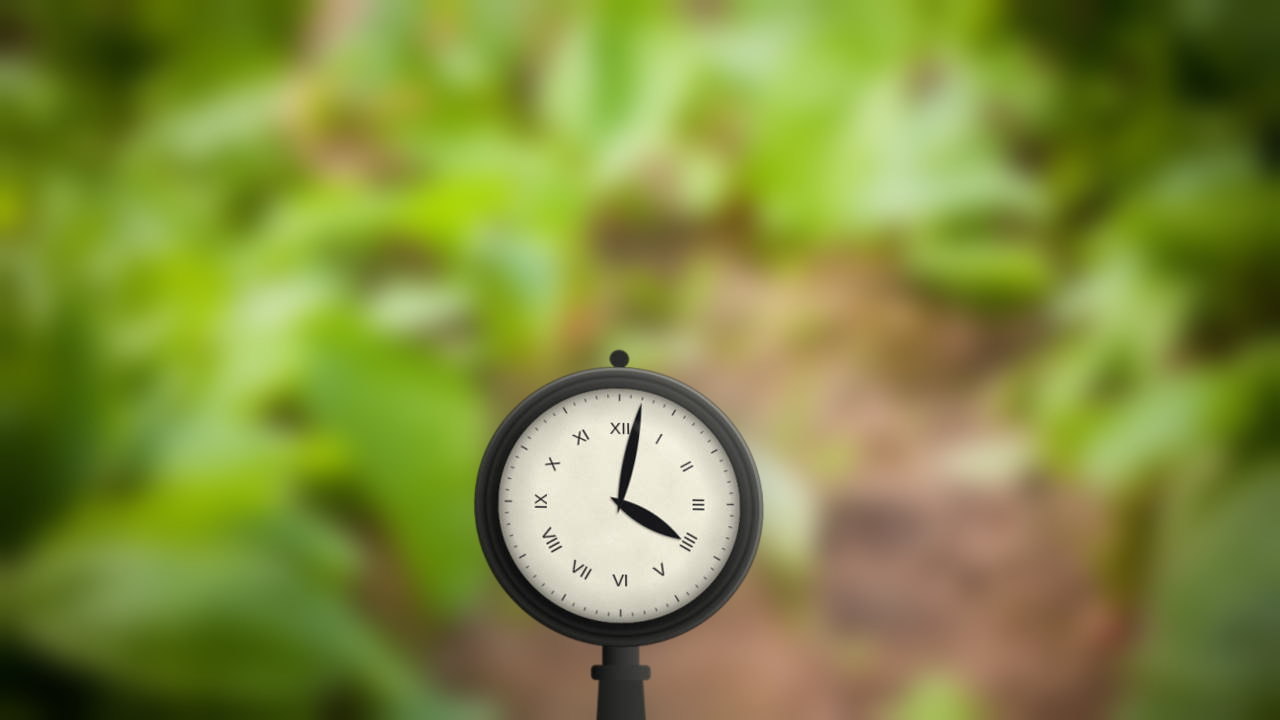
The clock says {"hour": 4, "minute": 2}
